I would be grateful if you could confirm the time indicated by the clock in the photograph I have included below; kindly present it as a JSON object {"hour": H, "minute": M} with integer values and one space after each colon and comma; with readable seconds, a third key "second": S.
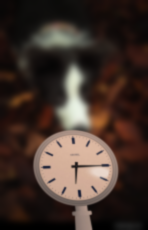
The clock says {"hour": 6, "minute": 15}
